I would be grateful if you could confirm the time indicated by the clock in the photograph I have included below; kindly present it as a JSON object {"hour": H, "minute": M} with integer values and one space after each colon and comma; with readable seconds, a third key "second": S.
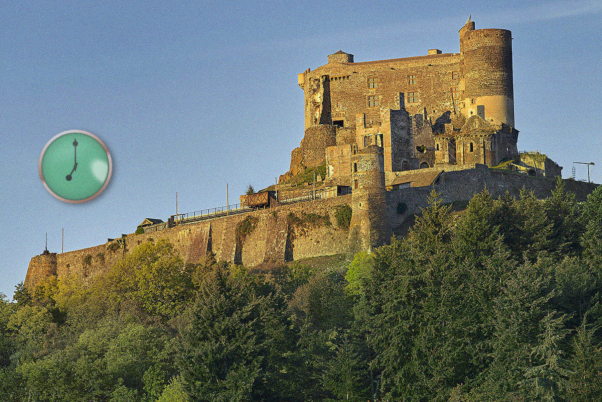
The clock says {"hour": 7, "minute": 0}
